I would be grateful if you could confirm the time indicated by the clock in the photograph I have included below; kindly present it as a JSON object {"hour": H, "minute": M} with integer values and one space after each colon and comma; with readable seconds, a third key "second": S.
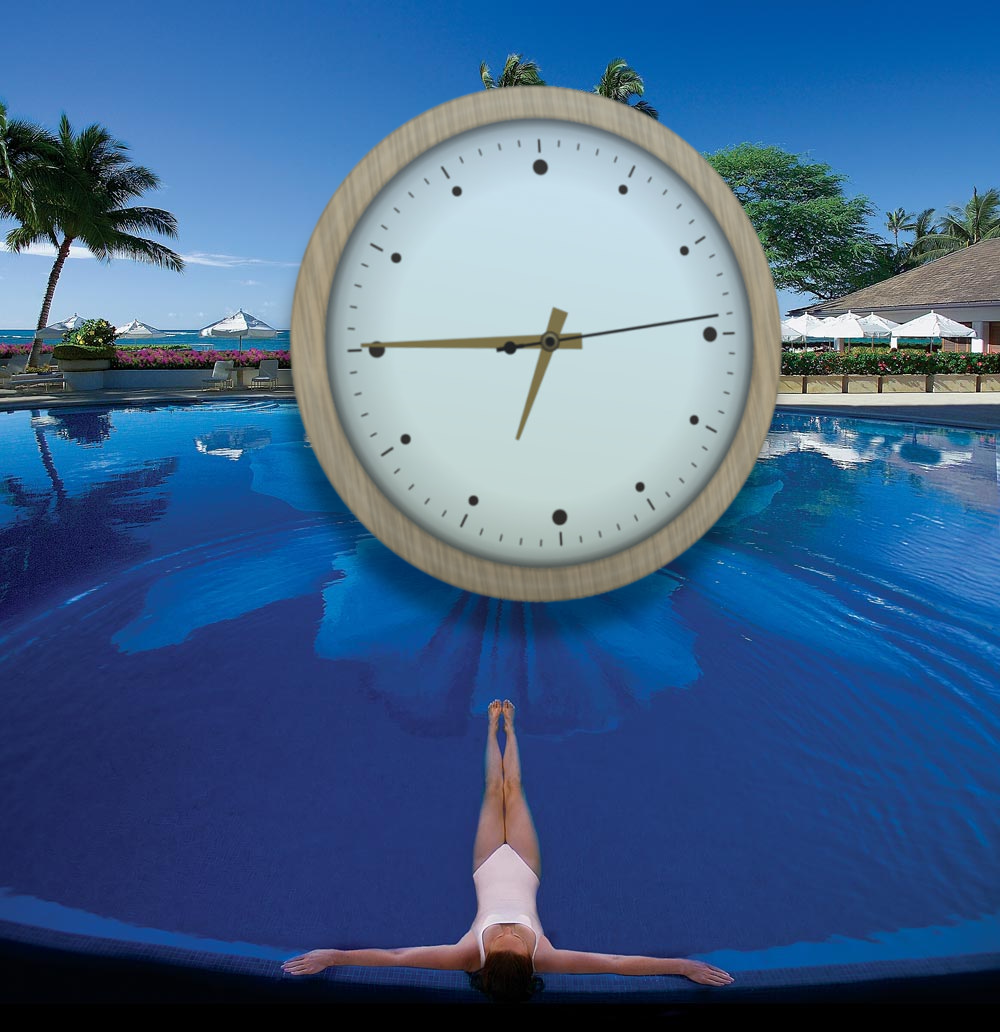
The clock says {"hour": 6, "minute": 45, "second": 14}
